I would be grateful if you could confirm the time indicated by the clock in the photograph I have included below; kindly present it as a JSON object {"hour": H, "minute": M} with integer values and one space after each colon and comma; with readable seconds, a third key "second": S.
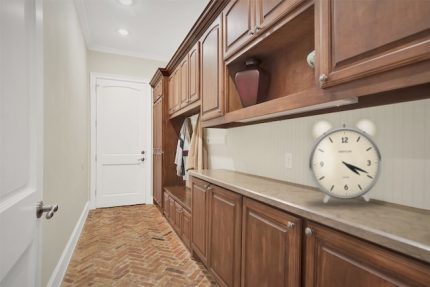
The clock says {"hour": 4, "minute": 19}
